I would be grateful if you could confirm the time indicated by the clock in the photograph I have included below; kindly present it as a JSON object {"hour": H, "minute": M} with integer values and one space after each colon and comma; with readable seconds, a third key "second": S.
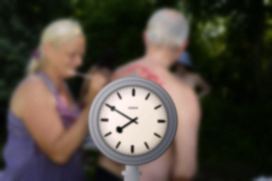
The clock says {"hour": 7, "minute": 50}
